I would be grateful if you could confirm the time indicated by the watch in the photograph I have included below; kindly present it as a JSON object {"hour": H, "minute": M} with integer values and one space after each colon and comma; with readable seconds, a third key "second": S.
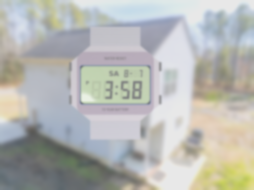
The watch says {"hour": 3, "minute": 58}
